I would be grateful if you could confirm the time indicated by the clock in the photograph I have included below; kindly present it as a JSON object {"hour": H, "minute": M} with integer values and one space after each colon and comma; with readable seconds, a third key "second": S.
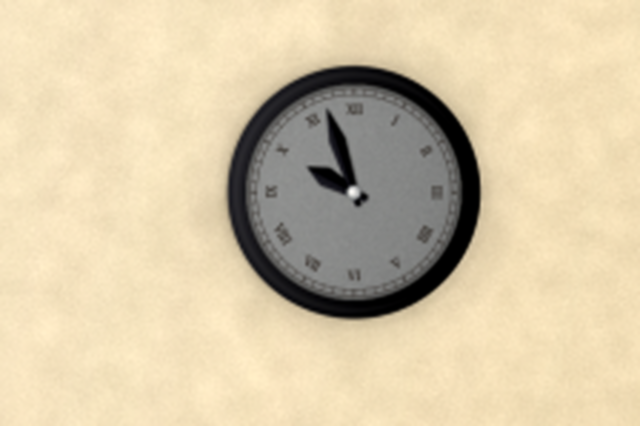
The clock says {"hour": 9, "minute": 57}
